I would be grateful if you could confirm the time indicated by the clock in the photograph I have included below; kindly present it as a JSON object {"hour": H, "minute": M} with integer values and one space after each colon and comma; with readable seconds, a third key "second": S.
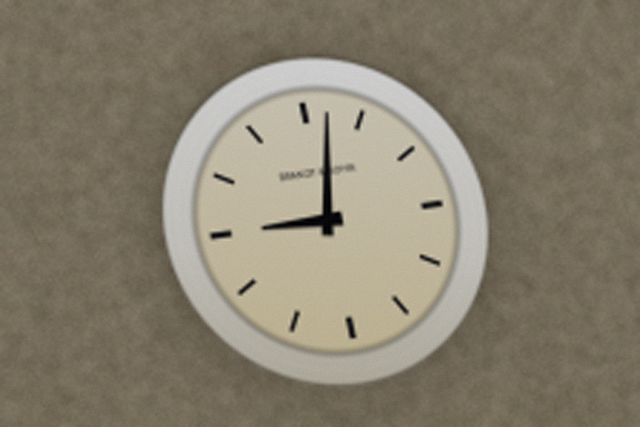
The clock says {"hour": 9, "minute": 2}
